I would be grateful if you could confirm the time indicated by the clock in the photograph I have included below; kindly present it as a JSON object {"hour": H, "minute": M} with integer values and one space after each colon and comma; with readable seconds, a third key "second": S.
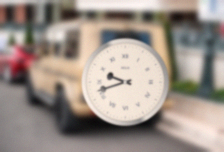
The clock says {"hour": 9, "minute": 42}
